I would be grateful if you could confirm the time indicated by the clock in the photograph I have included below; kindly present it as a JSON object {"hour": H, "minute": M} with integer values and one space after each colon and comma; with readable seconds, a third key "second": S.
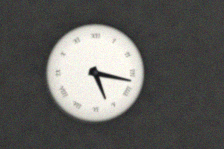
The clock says {"hour": 5, "minute": 17}
